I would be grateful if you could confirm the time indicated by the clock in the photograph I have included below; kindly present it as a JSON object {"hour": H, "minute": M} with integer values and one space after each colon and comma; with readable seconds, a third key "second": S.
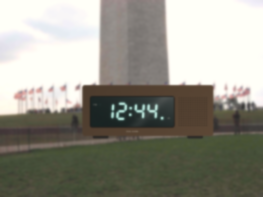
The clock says {"hour": 12, "minute": 44}
